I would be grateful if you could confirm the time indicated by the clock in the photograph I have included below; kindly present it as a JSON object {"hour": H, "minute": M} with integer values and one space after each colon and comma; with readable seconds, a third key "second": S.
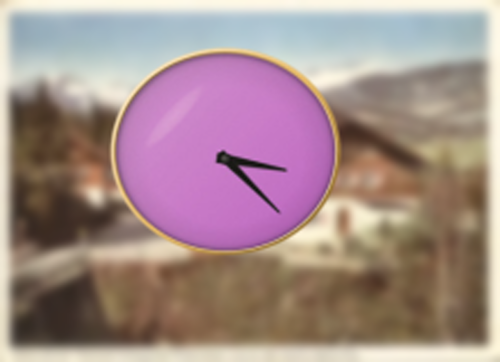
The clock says {"hour": 3, "minute": 23}
